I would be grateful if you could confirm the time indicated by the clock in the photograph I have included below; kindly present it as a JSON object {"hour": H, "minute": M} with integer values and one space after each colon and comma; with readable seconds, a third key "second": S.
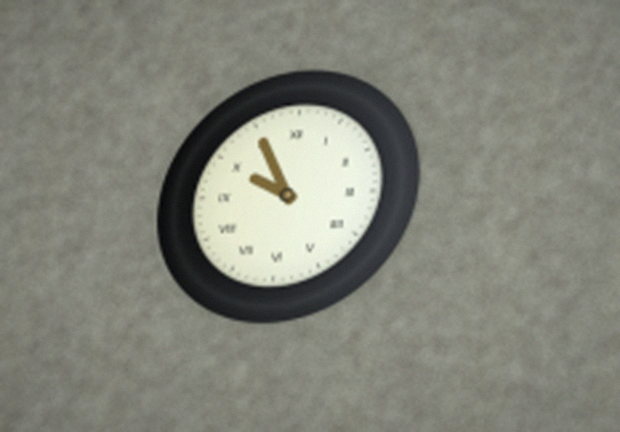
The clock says {"hour": 9, "minute": 55}
